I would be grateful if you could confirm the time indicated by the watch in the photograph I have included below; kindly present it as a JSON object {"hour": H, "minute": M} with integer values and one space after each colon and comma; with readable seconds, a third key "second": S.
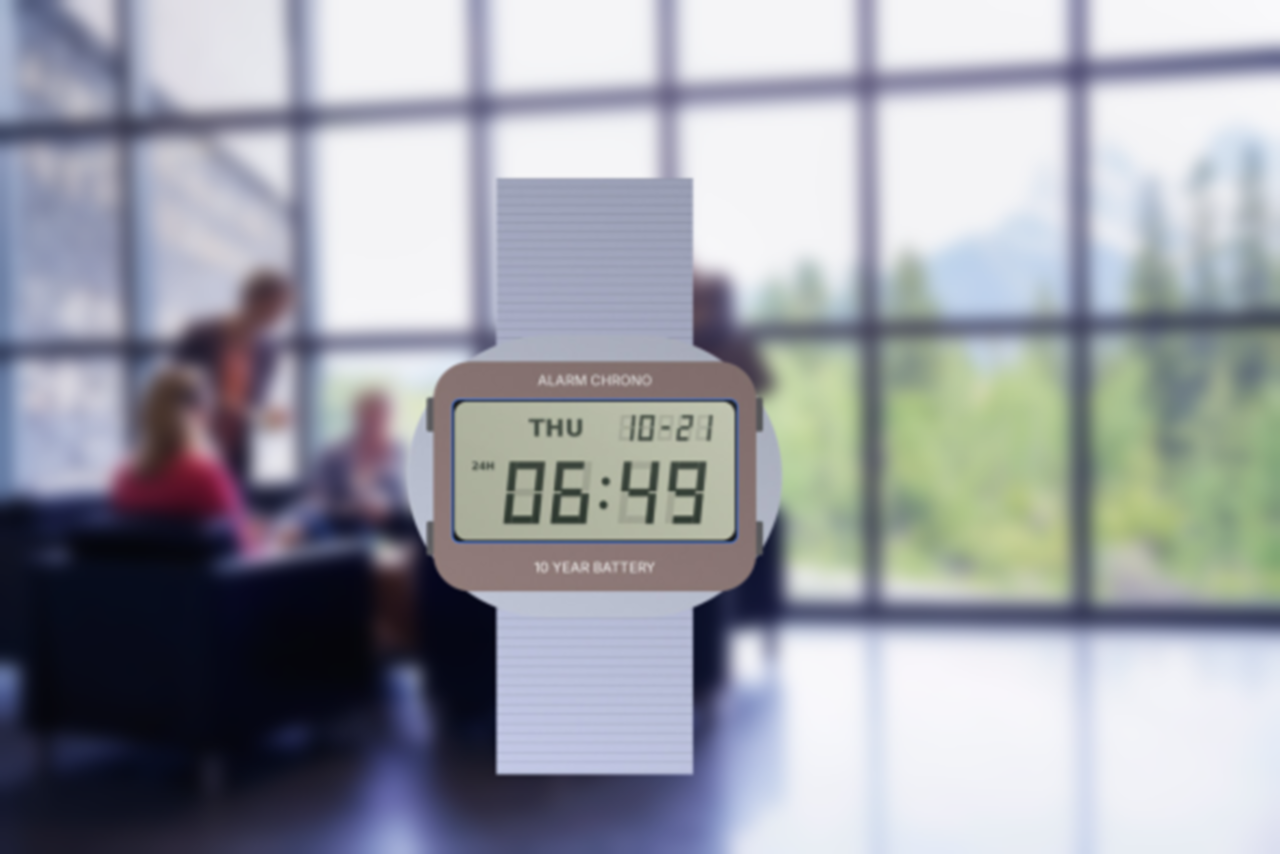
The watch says {"hour": 6, "minute": 49}
